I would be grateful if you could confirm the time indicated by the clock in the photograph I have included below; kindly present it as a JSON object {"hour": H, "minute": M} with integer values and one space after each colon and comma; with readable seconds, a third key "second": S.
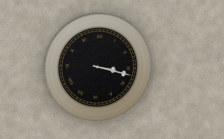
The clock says {"hour": 3, "minute": 17}
